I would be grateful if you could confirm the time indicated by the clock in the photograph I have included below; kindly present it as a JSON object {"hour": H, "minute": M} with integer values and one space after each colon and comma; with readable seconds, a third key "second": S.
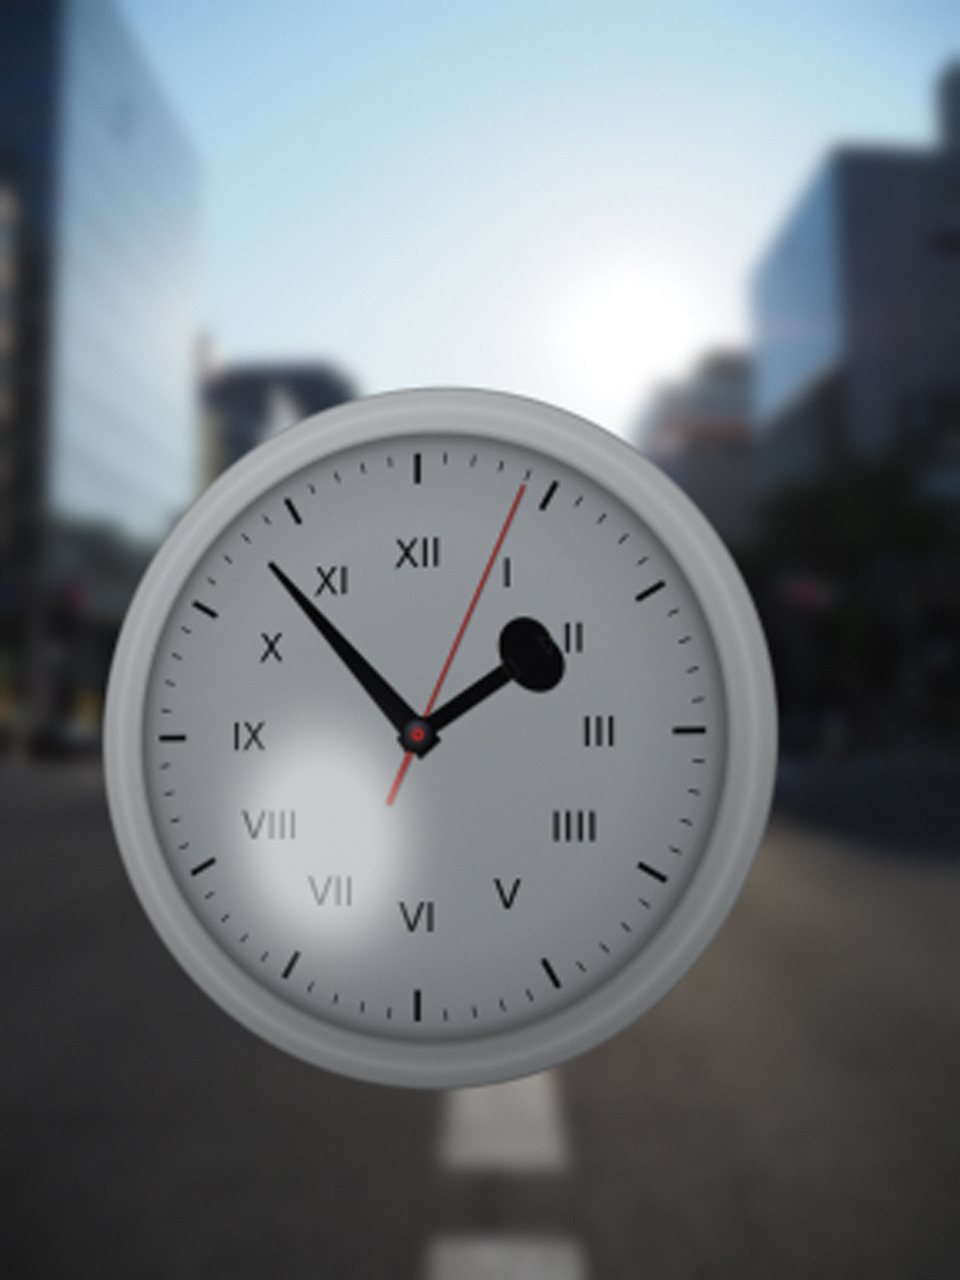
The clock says {"hour": 1, "minute": 53, "second": 4}
